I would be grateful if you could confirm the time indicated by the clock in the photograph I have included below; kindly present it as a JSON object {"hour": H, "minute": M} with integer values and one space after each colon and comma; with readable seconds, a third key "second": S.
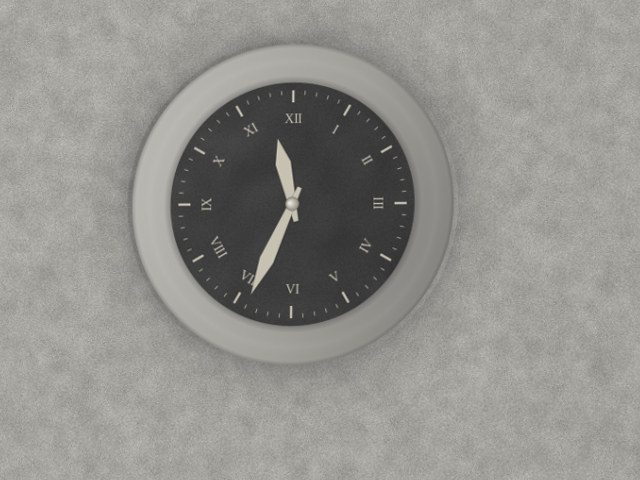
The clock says {"hour": 11, "minute": 34}
